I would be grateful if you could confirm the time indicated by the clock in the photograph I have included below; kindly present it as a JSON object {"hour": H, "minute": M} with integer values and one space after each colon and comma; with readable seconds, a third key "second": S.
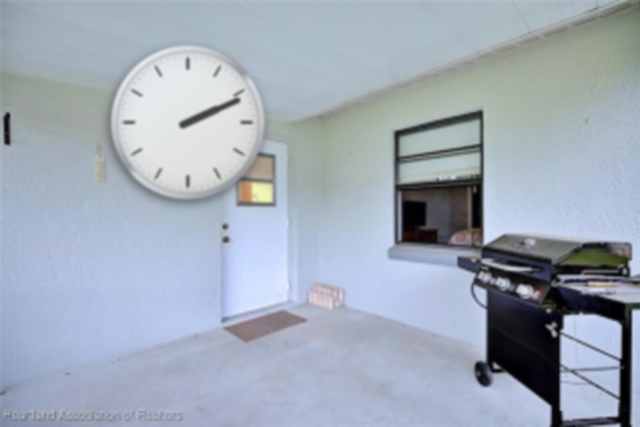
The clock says {"hour": 2, "minute": 11}
